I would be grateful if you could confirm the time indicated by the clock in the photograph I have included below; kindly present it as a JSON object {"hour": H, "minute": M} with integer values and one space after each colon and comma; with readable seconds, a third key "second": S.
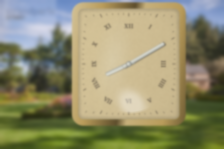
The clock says {"hour": 8, "minute": 10}
